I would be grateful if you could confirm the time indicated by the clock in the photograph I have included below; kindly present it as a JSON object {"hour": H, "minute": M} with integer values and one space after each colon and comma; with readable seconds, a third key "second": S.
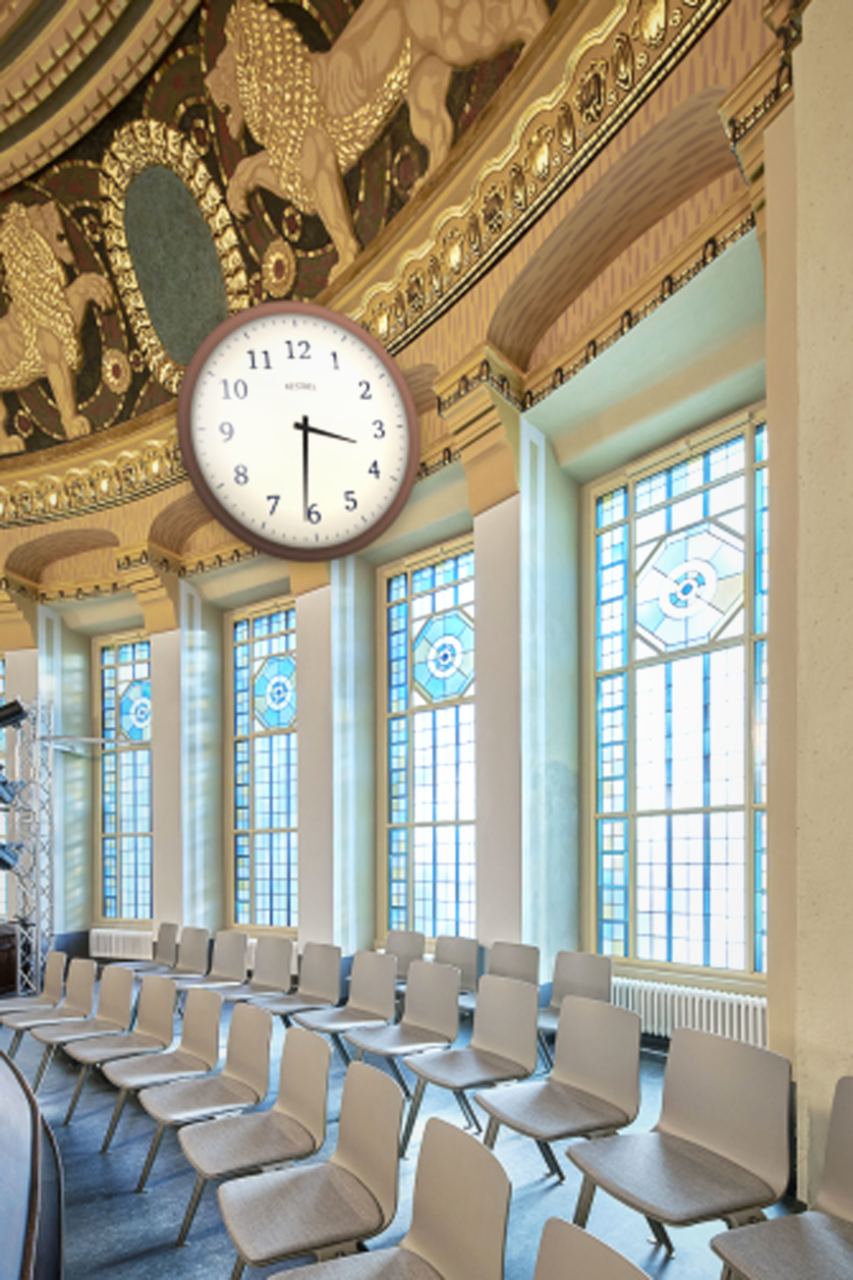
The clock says {"hour": 3, "minute": 31}
